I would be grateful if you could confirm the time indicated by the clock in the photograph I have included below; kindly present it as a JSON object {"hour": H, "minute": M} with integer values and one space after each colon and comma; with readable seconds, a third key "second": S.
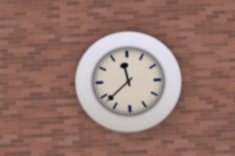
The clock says {"hour": 11, "minute": 38}
